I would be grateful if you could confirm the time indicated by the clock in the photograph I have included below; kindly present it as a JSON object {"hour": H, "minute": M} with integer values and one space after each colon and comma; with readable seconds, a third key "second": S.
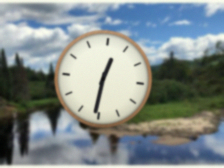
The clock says {"hour": 12, "minute": 31}
